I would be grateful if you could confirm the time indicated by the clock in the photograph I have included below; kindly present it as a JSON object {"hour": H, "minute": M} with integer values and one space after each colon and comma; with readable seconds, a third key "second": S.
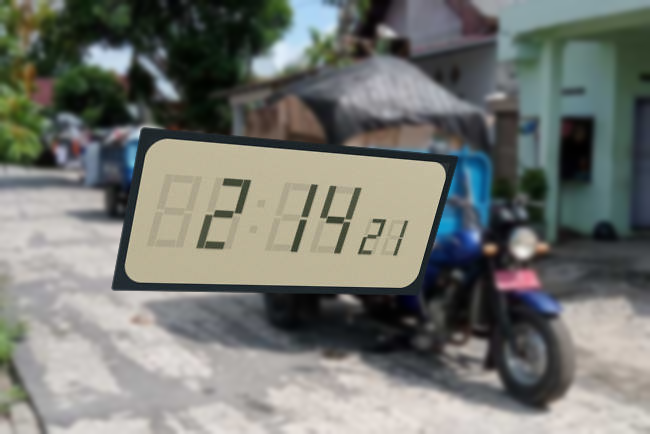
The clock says {"hour": 2, "minute": 14, "second": 21}
